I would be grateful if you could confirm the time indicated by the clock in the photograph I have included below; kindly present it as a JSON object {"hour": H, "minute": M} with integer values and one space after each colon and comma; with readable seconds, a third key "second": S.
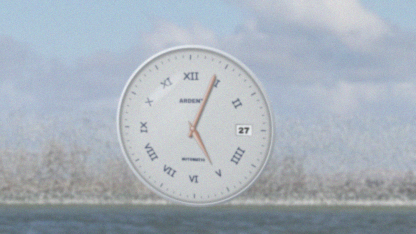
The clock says {"hour": 5, "minute": 4}
